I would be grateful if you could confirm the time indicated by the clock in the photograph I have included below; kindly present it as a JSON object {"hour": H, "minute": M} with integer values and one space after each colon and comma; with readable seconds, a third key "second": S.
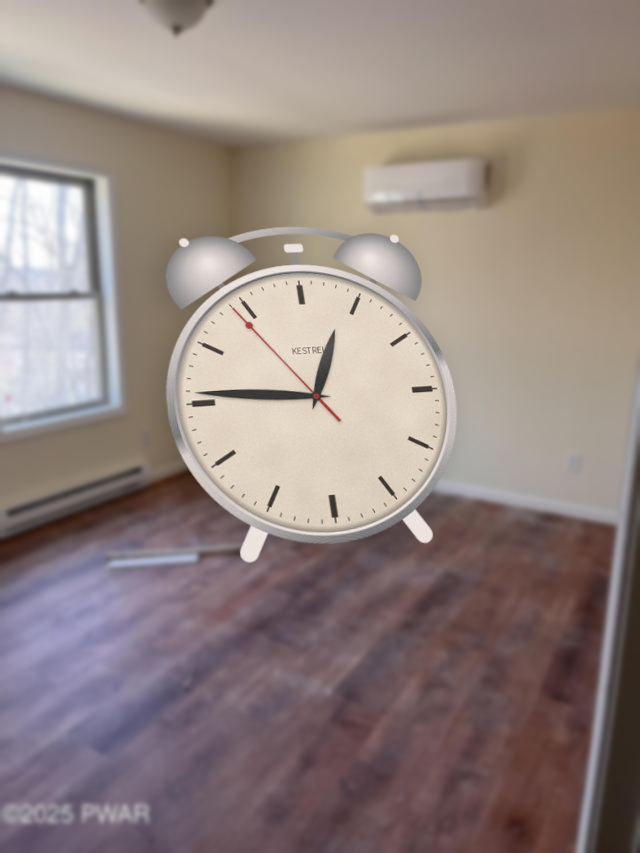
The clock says {"hour": 12, "minute": 45, "second": 54}
